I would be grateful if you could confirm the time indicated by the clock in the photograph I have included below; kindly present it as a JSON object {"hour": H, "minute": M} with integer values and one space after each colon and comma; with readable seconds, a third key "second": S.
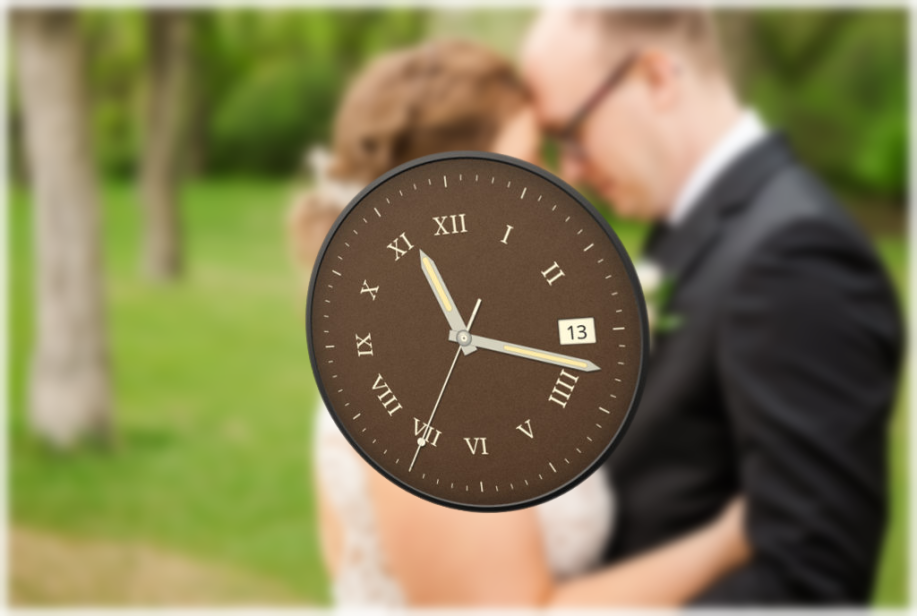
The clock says {"hour": 11, "minute": 17, "second": 35}
